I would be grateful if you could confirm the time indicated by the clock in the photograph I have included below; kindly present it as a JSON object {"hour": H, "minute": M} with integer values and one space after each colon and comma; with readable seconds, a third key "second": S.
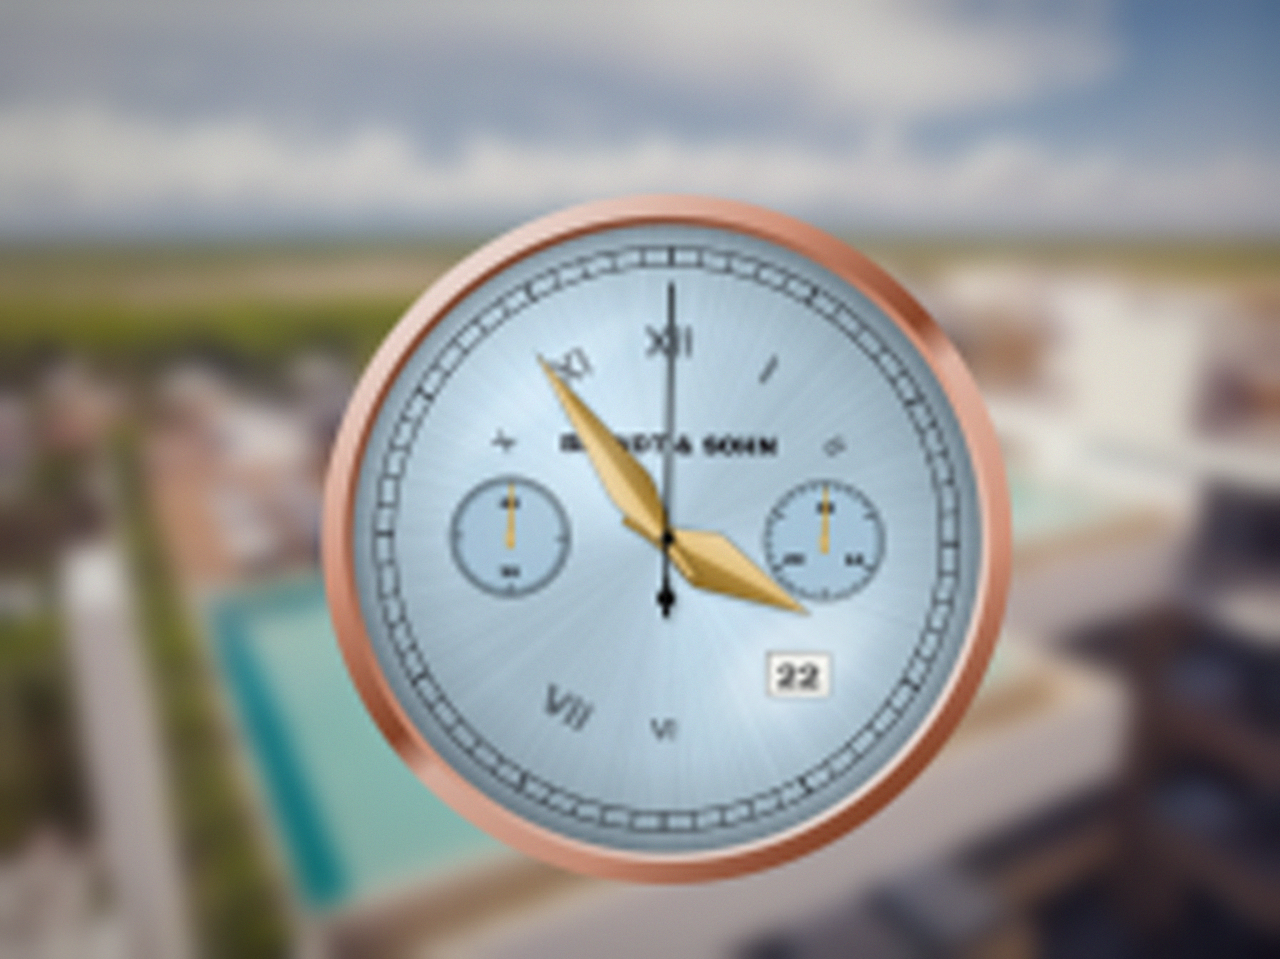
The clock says {"hour": 3, "minute": 54}
